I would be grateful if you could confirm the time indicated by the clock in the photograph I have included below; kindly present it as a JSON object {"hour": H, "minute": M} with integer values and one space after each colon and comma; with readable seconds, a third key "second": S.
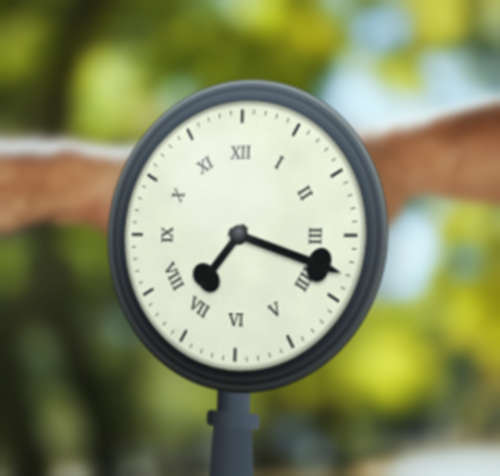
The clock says {"hour": 7, "minute": 18}
